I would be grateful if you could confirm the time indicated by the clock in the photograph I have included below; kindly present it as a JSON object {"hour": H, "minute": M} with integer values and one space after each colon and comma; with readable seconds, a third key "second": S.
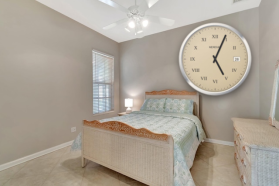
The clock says {"hour": 5, "minute": 4}
